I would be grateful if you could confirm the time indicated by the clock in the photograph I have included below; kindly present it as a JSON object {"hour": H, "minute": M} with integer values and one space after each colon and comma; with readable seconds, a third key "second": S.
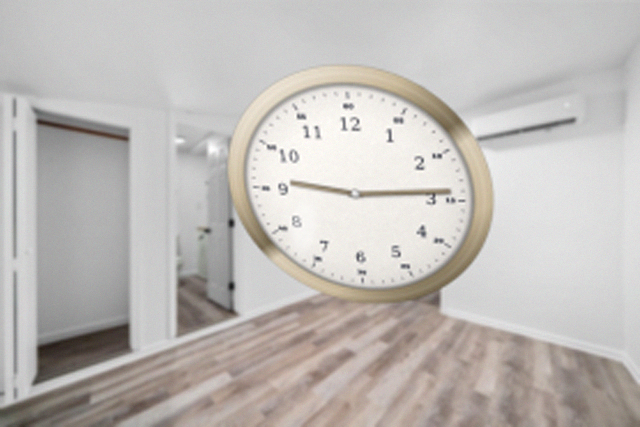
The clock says {"hour": 9, "minute": 14}
